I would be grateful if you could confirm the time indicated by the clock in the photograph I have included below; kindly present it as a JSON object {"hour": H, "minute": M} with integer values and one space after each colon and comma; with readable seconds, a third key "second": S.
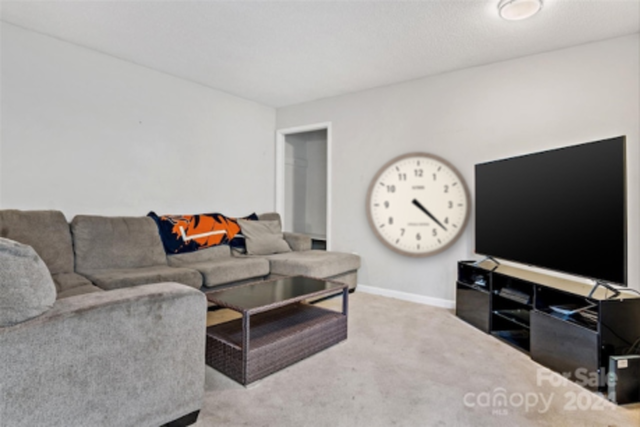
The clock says {"hour": 4, "minute": 22}
